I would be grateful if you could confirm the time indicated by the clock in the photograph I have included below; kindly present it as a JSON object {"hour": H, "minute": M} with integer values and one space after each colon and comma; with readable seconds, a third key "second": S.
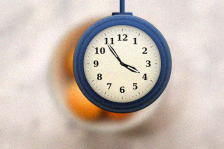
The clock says {"hour": 3, "minute": 54}
